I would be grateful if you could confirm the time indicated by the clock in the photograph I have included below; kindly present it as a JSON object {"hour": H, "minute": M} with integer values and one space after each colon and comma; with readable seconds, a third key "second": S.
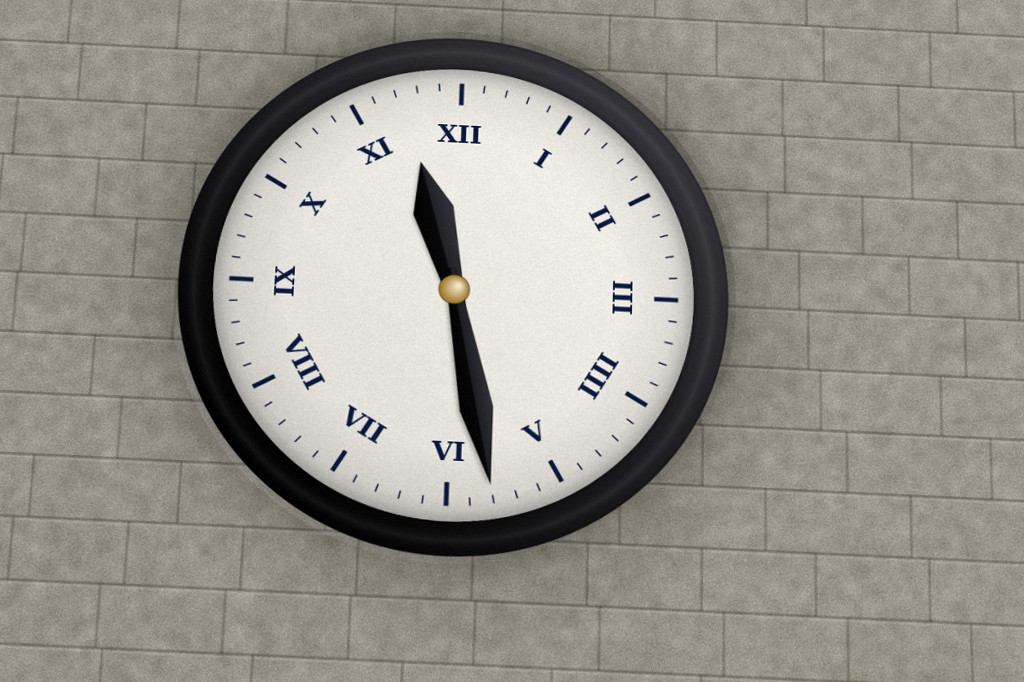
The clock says {"hour": 11, "minute": 28}
